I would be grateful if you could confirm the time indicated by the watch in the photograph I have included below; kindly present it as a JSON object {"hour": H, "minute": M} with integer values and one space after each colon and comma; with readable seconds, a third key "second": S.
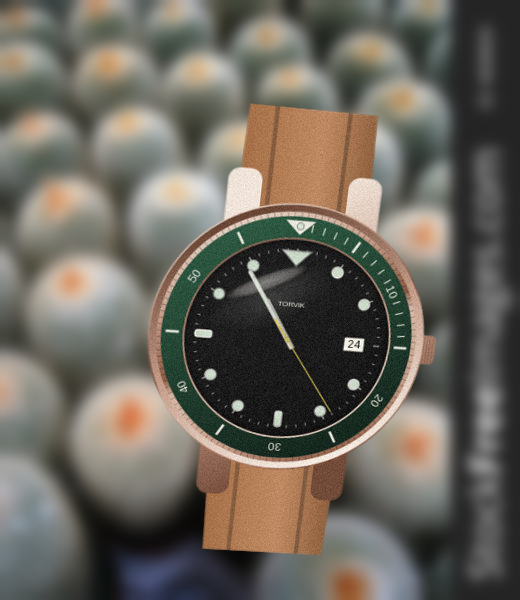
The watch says {"hour": 10, "minute": 54, "second": 24}
